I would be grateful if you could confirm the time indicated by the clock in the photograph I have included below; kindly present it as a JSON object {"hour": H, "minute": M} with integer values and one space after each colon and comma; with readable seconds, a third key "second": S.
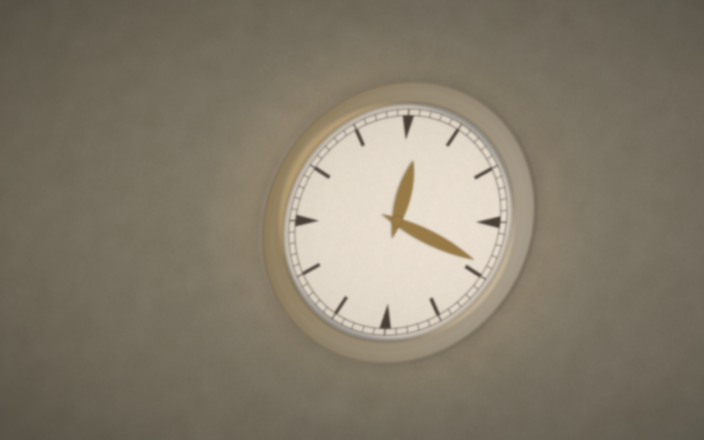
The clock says {"hour": 12, "minute": 19}
